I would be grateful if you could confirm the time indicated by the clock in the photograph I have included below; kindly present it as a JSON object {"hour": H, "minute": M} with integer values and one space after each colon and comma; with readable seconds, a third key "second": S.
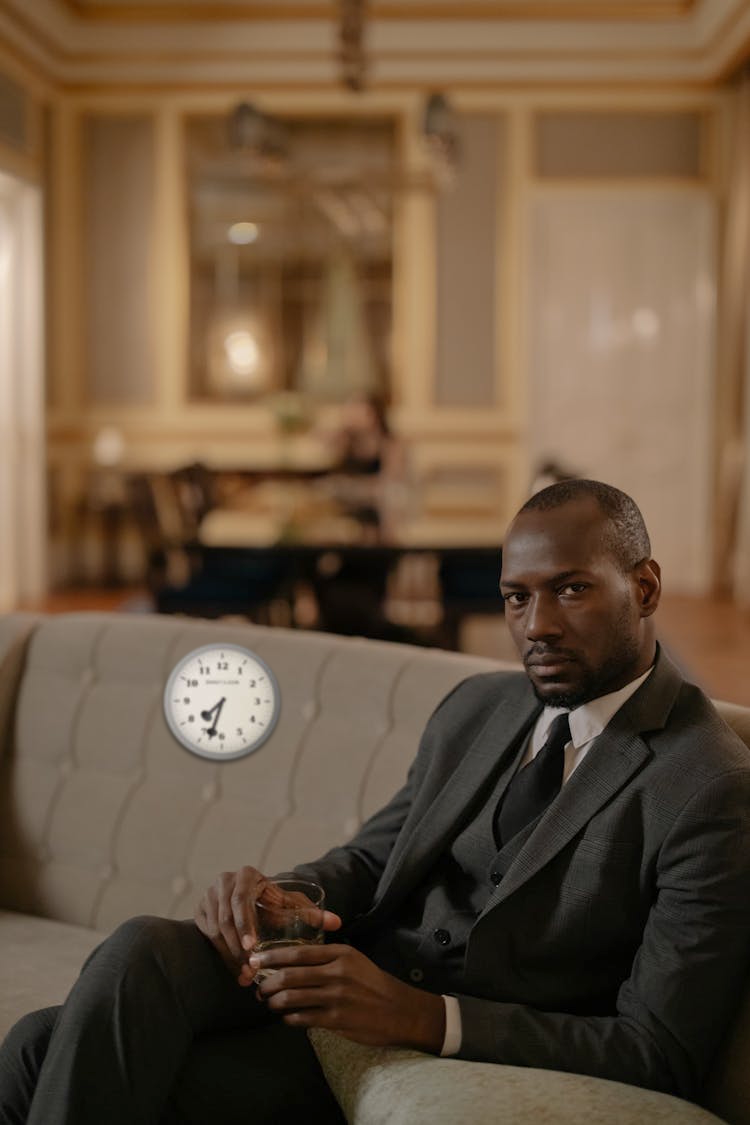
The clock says {"hour": 7, "minute": 33}
